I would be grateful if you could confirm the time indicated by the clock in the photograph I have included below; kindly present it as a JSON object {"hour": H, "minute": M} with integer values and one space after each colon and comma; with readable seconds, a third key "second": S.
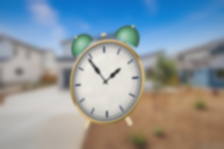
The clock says {"hour": 1, "minute": 54}
